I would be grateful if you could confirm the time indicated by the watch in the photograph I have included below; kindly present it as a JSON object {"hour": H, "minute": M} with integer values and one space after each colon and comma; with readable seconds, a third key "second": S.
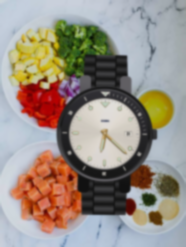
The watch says {"hour": 6, "minute": 22}
